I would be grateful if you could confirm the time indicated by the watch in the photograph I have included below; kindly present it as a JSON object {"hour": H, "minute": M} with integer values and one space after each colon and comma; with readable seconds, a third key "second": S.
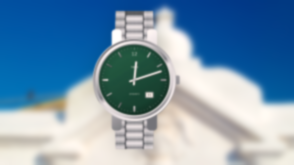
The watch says {"hour": 12, "minute": 12}
